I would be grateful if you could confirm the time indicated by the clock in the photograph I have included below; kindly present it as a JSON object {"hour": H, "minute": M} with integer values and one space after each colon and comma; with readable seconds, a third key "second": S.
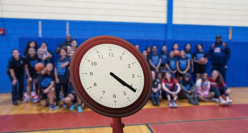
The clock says {"hour": 4, "minute": 21}
